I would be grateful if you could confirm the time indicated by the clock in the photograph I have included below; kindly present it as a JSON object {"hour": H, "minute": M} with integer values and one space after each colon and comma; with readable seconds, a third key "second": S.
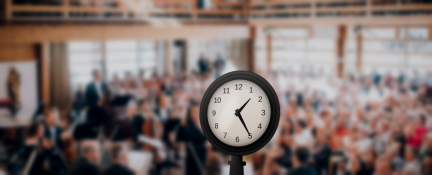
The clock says {"hour": 1, "minute": 25}
